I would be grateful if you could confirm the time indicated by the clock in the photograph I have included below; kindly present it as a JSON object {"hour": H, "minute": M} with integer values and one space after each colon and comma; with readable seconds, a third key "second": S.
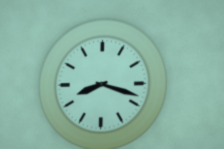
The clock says {"hour": 8, "minute": 18}
